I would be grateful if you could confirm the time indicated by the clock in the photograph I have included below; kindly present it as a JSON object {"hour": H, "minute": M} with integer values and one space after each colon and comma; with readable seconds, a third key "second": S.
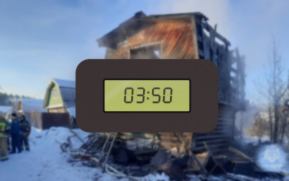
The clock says {"hour": 3, "minute": 50}
